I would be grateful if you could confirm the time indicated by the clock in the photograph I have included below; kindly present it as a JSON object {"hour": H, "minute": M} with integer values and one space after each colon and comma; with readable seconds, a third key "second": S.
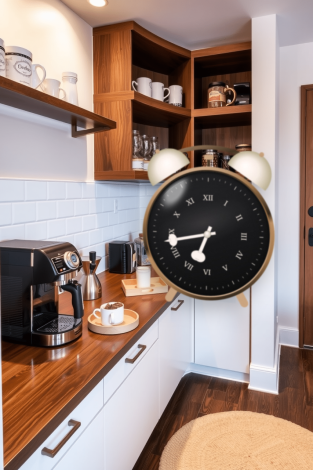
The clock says {"hour": 6, "minute": 43}
